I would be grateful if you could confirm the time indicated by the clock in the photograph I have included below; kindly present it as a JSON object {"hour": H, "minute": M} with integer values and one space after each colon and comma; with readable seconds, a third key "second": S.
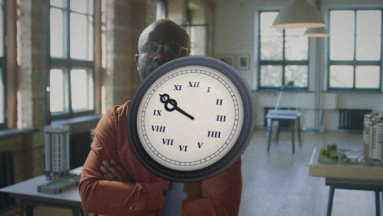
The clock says {"hour": 9, "minute": 50}
